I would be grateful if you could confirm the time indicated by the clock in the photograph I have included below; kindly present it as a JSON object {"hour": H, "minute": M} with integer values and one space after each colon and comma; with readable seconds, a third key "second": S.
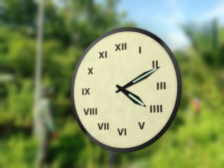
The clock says {"hour": 4, "minute": 11}
